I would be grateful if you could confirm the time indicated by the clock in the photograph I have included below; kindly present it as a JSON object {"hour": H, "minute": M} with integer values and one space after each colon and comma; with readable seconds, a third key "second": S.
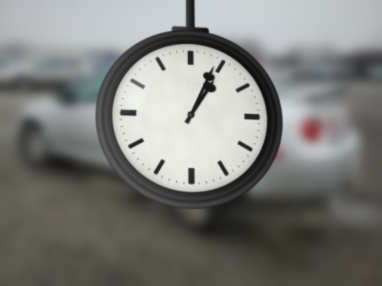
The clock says {"hour": 1, "minute": 4}
